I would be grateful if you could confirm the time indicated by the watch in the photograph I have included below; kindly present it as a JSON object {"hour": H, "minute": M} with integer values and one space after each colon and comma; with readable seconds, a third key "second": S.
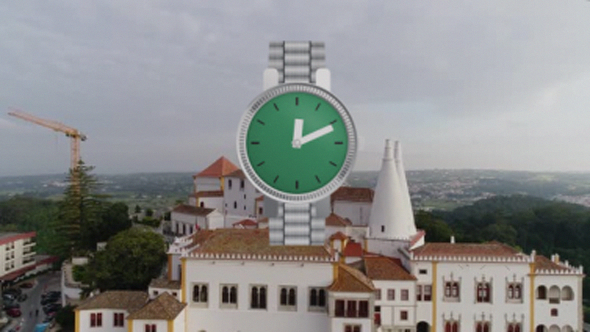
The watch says {"hour": 12, "minute": 11}
